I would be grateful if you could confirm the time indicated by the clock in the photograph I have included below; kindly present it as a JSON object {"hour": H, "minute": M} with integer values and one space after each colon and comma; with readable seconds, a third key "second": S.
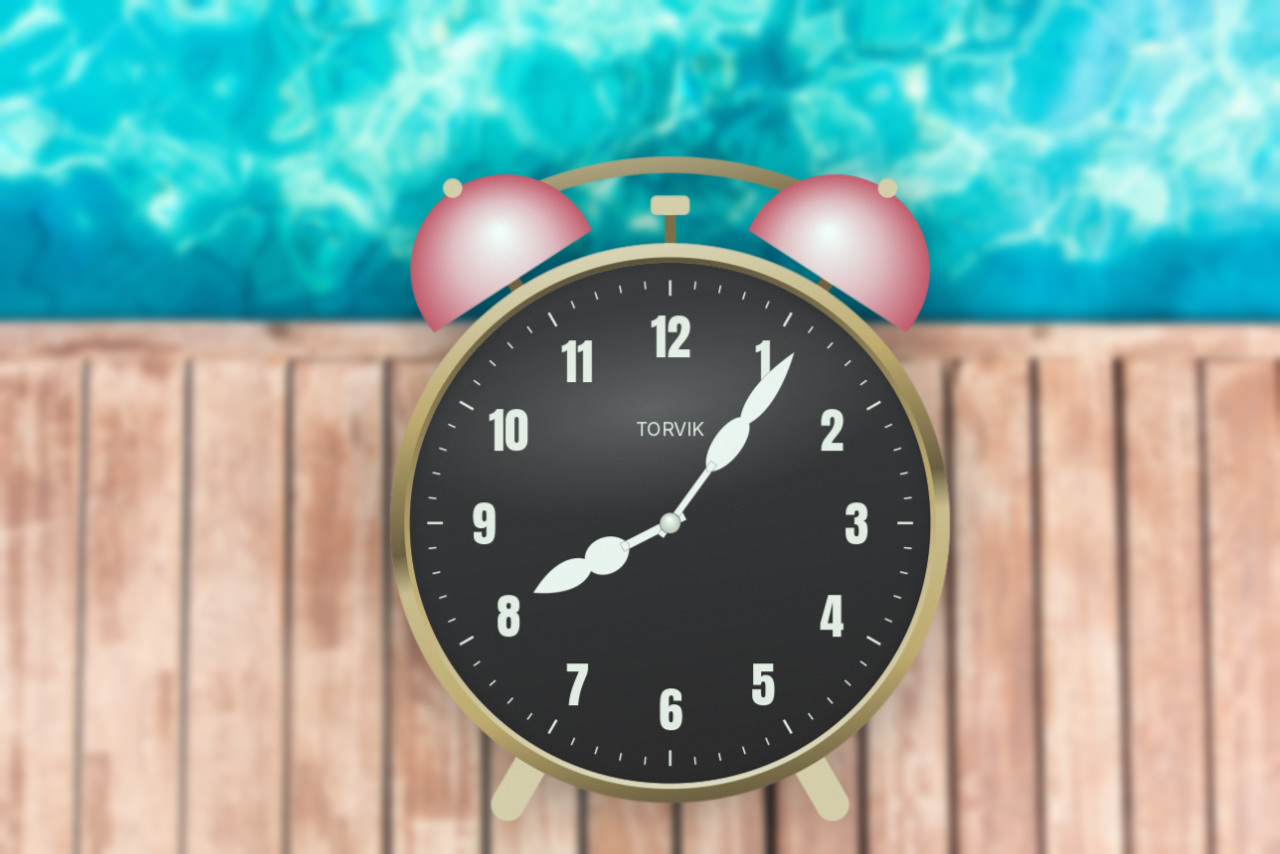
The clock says {"hour": 8, "minute": 6}
